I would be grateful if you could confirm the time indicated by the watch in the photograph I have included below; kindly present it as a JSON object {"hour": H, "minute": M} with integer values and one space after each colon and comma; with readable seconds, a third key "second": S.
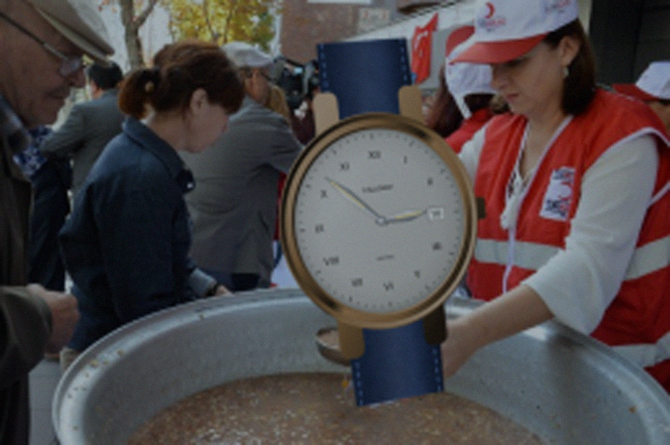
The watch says {"hour": 2, "minute": 52}
